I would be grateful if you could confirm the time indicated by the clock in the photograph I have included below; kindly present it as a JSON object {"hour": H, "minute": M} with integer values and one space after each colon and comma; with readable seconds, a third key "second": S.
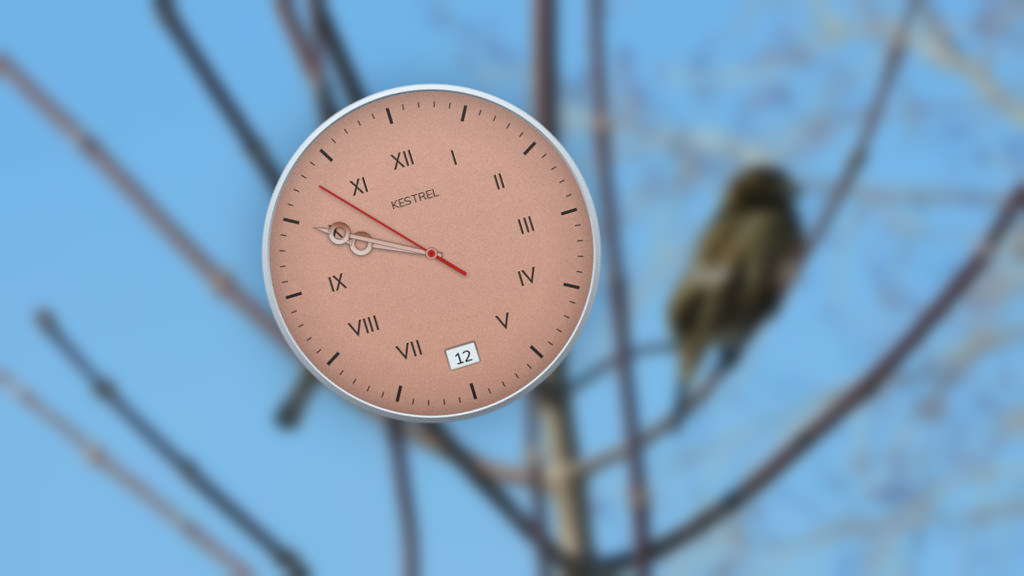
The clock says {"hour": 9, "minute": 49, "second": 53}
